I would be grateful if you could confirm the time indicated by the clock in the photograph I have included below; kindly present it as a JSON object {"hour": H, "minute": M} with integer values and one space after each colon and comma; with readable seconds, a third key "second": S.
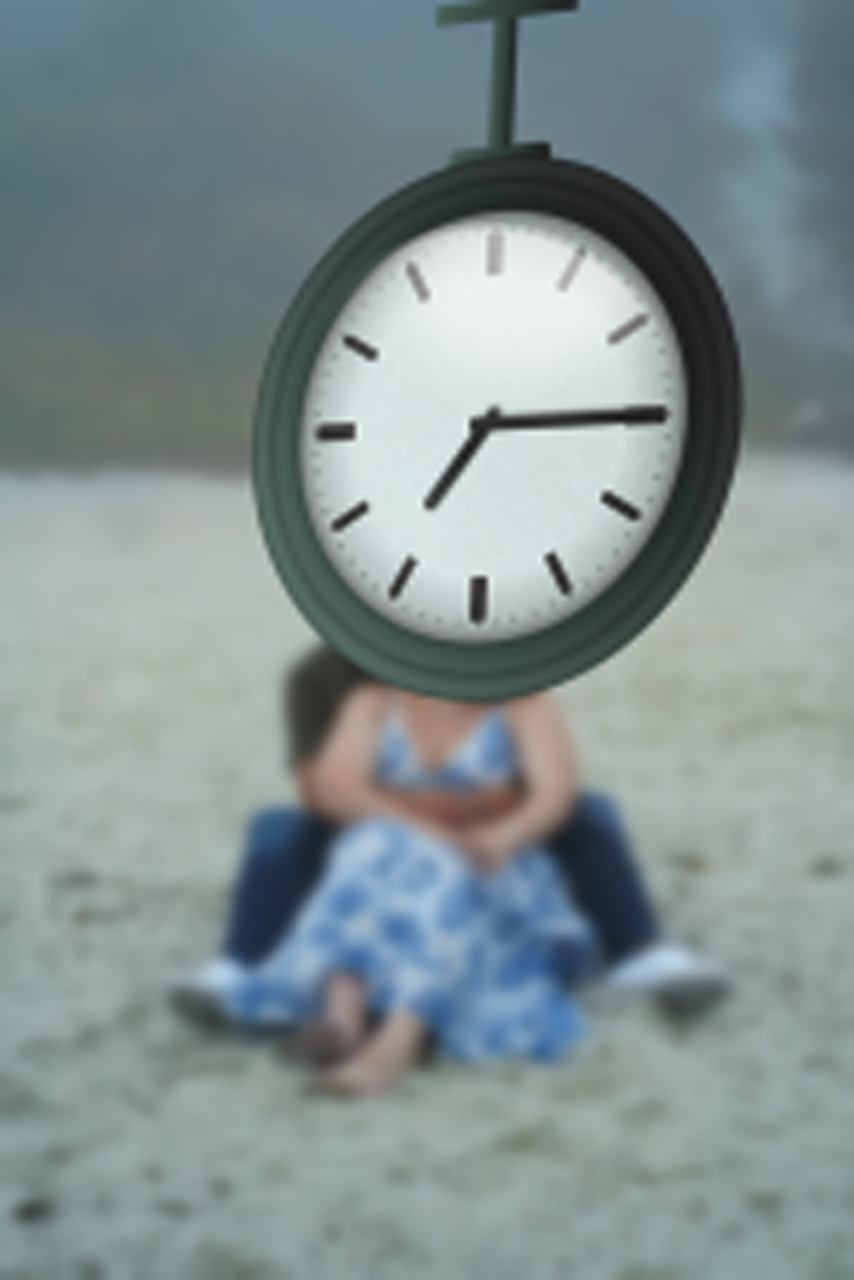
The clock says {"hour": 7, "minute": 15}
